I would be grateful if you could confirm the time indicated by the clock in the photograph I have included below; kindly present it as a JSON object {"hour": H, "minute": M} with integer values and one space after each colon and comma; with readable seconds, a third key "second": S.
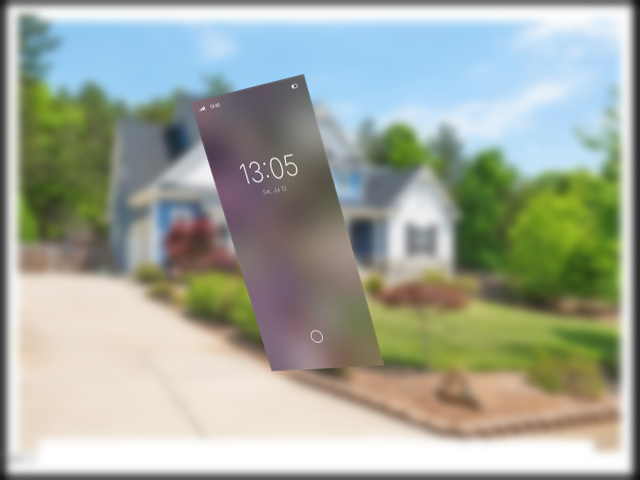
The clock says {"hour": 13, "minute": 5}
